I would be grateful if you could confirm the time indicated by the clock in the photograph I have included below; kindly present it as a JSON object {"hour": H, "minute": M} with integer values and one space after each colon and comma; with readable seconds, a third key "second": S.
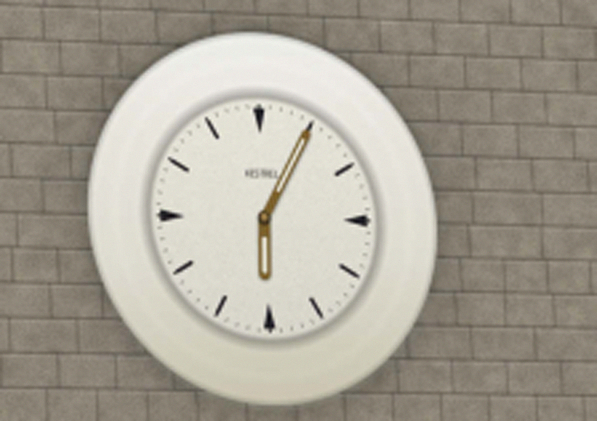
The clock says {"hour": 6, "minute": 5}
